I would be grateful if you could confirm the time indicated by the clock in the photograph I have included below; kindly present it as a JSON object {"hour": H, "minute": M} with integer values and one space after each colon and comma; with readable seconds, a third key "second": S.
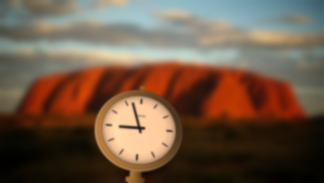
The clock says {"hour": 8, "minute": 57}
